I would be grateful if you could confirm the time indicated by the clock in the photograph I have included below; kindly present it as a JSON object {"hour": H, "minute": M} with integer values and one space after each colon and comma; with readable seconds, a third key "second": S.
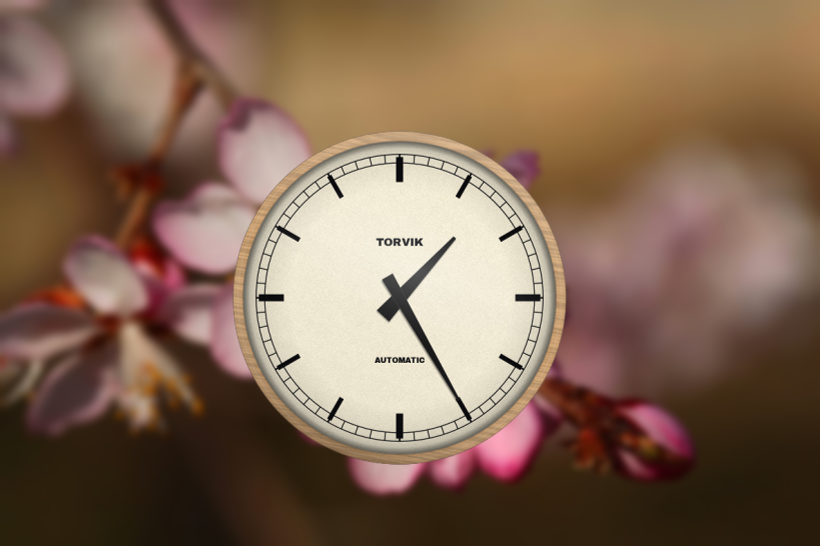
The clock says {"hour": 1, "minute": 25}
